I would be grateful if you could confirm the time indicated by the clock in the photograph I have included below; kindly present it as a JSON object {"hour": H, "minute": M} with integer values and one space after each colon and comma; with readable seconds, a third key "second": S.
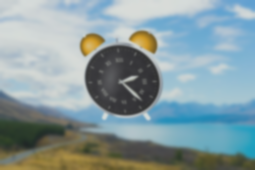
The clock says {"hour": 2, "minute": 23}
